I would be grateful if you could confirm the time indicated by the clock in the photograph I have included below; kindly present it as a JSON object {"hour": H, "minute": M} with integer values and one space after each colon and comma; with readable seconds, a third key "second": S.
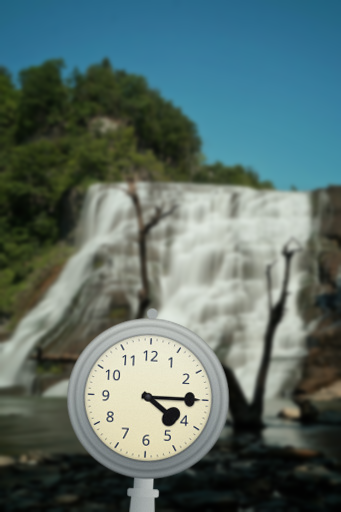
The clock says {"hour": 4, "minute": 15}
